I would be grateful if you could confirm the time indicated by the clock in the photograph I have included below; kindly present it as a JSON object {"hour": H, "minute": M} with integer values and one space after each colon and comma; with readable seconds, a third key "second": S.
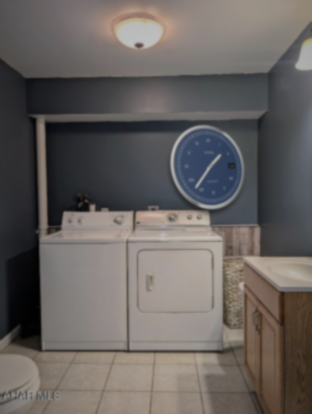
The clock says {"hour": 1, "minute": 37}
